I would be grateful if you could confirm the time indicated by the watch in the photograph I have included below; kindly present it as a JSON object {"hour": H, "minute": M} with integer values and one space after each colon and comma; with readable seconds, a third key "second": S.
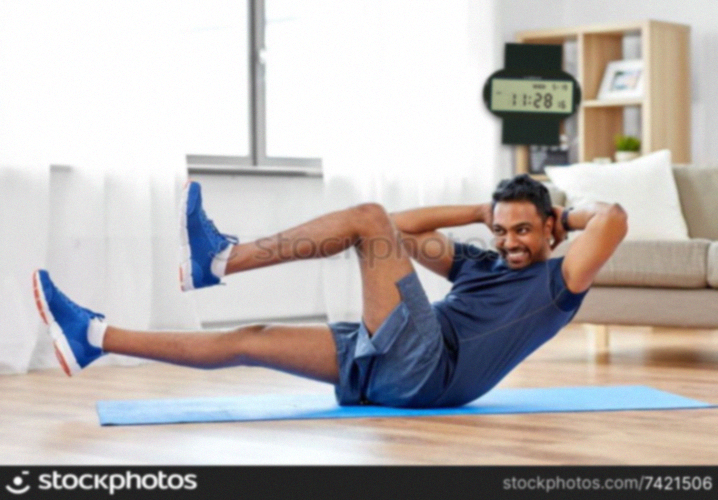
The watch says {"hour": 11, "minute": 28}
